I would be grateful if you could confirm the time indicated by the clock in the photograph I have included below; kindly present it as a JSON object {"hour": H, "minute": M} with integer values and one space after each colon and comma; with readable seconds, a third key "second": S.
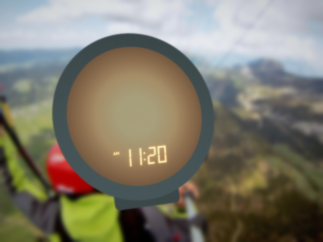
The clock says {"hour": 11, "minute": 20}
